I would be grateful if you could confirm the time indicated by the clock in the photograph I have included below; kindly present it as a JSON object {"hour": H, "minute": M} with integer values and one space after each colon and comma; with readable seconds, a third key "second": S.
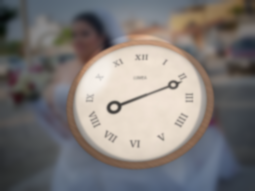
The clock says {"hour": 8, "minute": 11}
